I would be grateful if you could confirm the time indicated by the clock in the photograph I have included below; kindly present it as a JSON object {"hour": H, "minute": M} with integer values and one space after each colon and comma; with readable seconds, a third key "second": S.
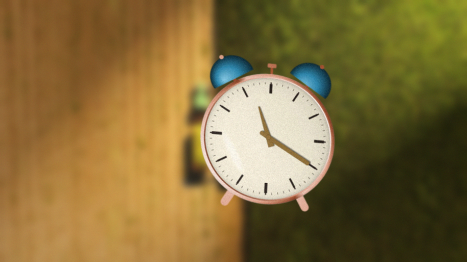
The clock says {"hour": 11, "minute": 20}
